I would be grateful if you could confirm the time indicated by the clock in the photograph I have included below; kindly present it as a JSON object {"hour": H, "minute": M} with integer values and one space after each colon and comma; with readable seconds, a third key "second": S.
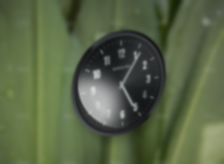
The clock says {"hour": 5, "minute": 6}
